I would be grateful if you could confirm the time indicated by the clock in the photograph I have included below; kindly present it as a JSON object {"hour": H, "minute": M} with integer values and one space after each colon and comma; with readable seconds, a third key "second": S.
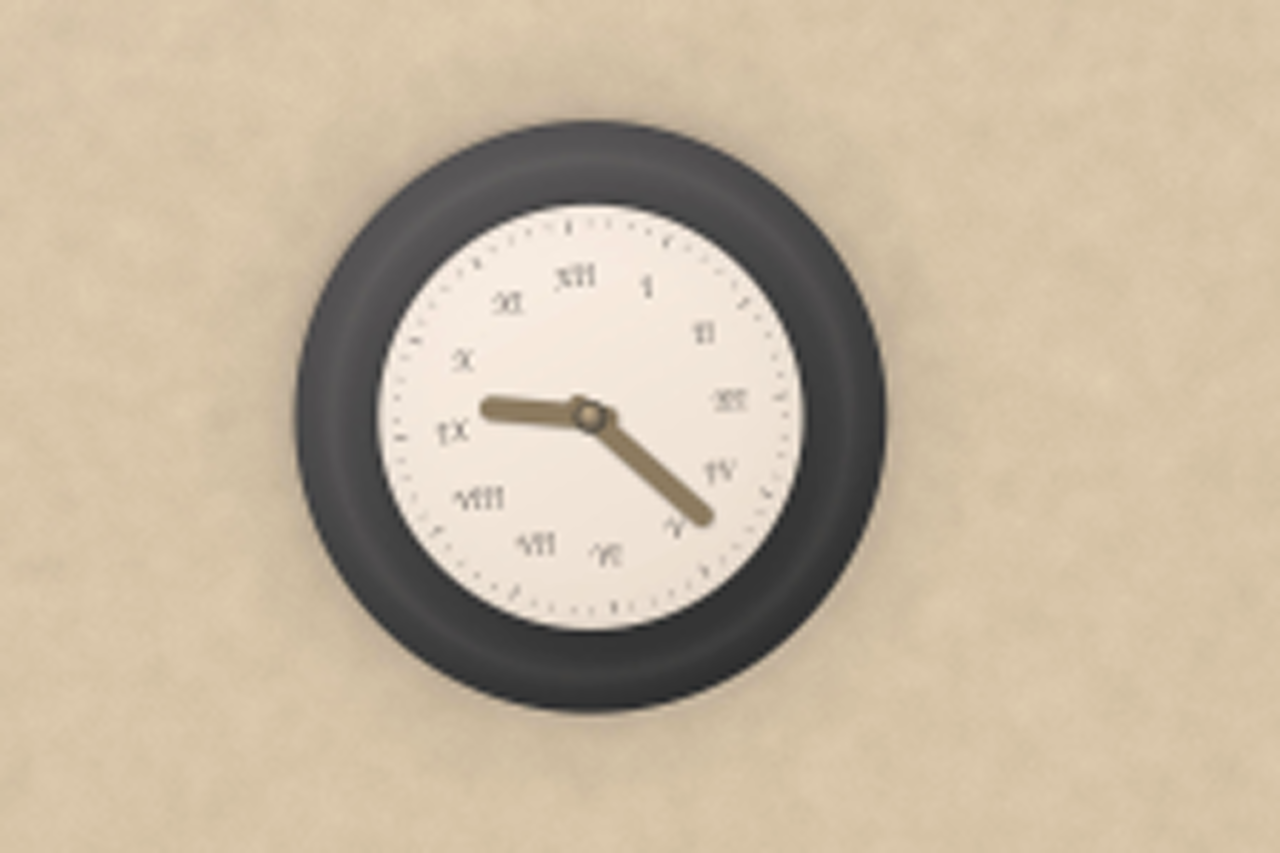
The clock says {"hour": 9, "minute": 23}
